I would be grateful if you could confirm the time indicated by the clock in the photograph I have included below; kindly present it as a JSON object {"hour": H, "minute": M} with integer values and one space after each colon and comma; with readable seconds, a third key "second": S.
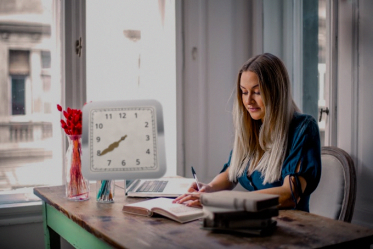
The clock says {"hour": 7, "minute": 39}
